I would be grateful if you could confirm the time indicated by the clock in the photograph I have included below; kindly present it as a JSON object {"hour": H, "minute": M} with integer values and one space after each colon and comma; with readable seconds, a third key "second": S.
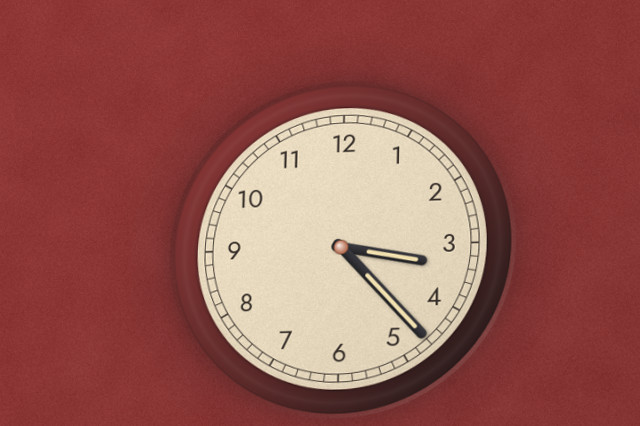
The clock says {"hour": 3, "minute": 23}
